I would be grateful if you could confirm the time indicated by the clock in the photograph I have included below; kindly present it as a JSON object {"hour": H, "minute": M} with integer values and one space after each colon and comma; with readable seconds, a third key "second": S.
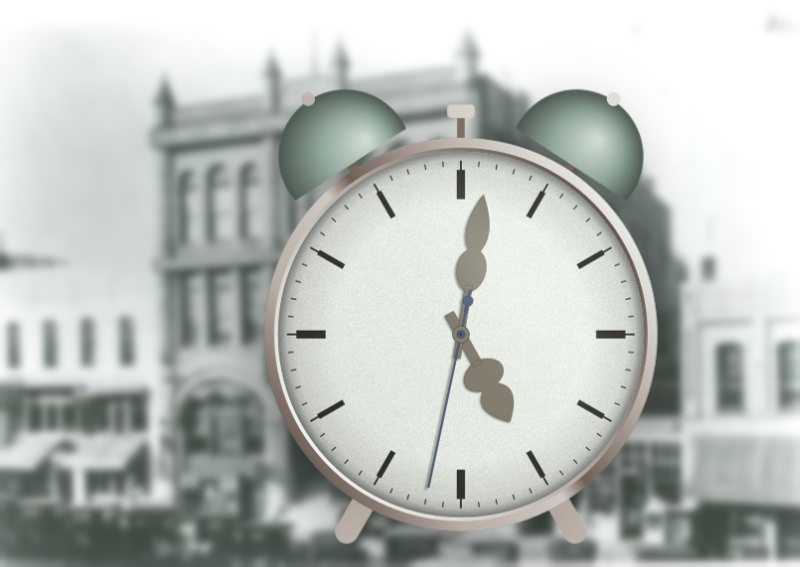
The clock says {"hour": 5, "minute": 1, "second": 32}
